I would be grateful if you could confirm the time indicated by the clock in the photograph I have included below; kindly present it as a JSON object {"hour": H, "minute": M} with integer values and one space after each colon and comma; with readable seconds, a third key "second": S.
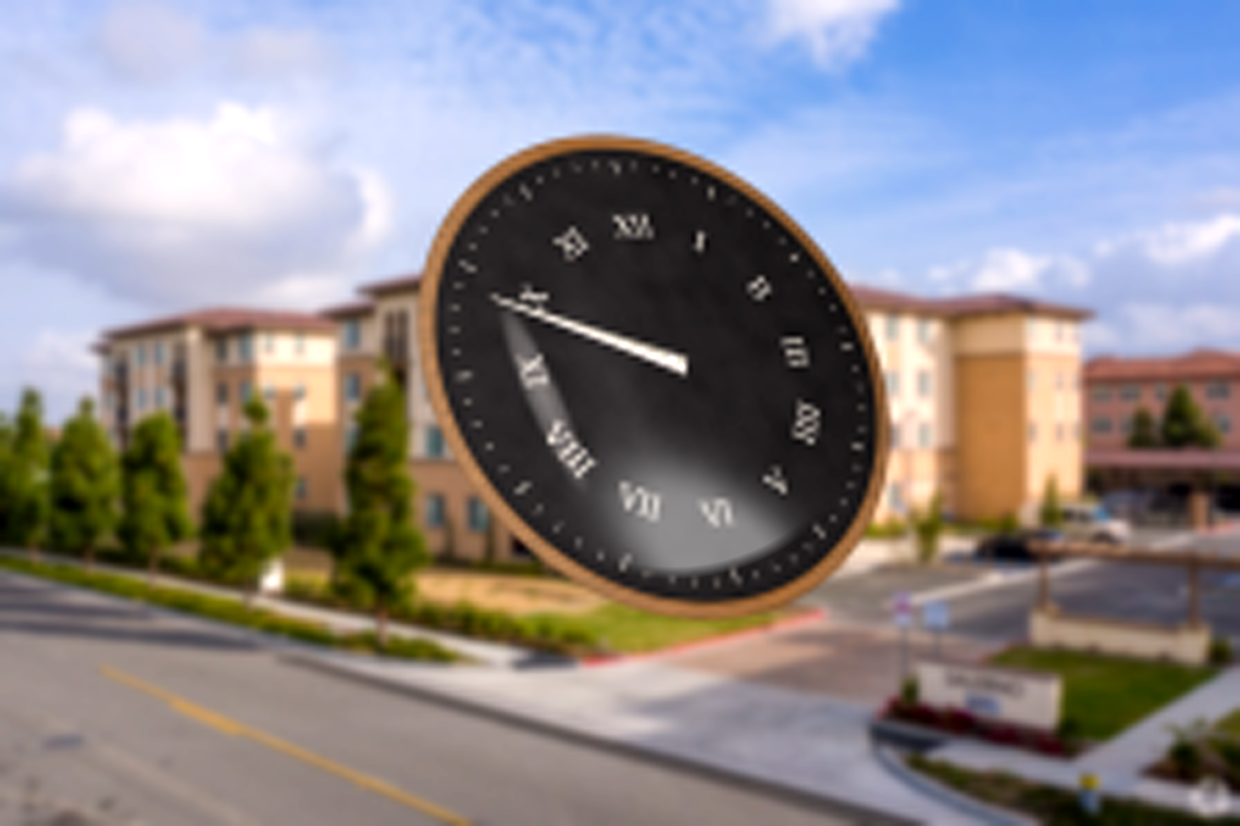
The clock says {"hour": 9, "minute": 49}
